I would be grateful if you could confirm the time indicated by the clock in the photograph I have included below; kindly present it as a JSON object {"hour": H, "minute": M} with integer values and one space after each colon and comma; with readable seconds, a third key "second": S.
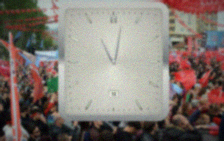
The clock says {"hour": 11, "minute": 2}
